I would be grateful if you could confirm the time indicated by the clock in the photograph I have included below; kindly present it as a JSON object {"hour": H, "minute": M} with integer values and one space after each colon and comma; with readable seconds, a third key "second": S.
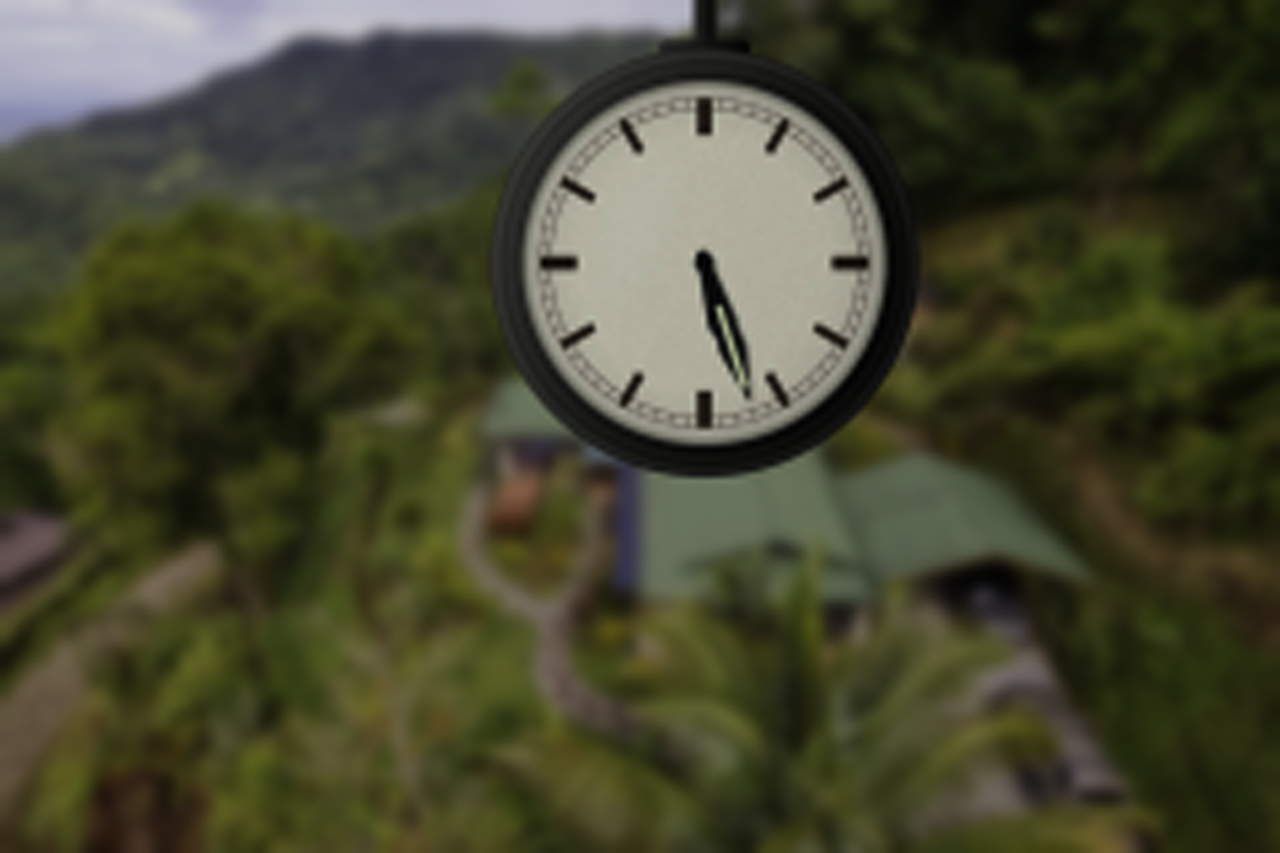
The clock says {"hour": 5, "minute": 27}
